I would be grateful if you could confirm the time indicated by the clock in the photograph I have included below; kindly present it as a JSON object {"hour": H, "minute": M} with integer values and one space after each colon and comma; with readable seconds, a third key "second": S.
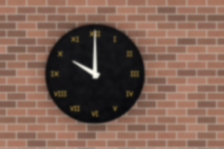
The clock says {"hour": 10, "minute": 0}
